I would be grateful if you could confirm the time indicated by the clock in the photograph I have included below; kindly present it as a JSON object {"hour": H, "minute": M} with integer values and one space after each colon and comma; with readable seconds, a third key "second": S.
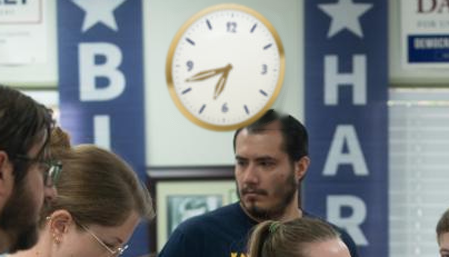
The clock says {"hour": 6, "minute": 42}
